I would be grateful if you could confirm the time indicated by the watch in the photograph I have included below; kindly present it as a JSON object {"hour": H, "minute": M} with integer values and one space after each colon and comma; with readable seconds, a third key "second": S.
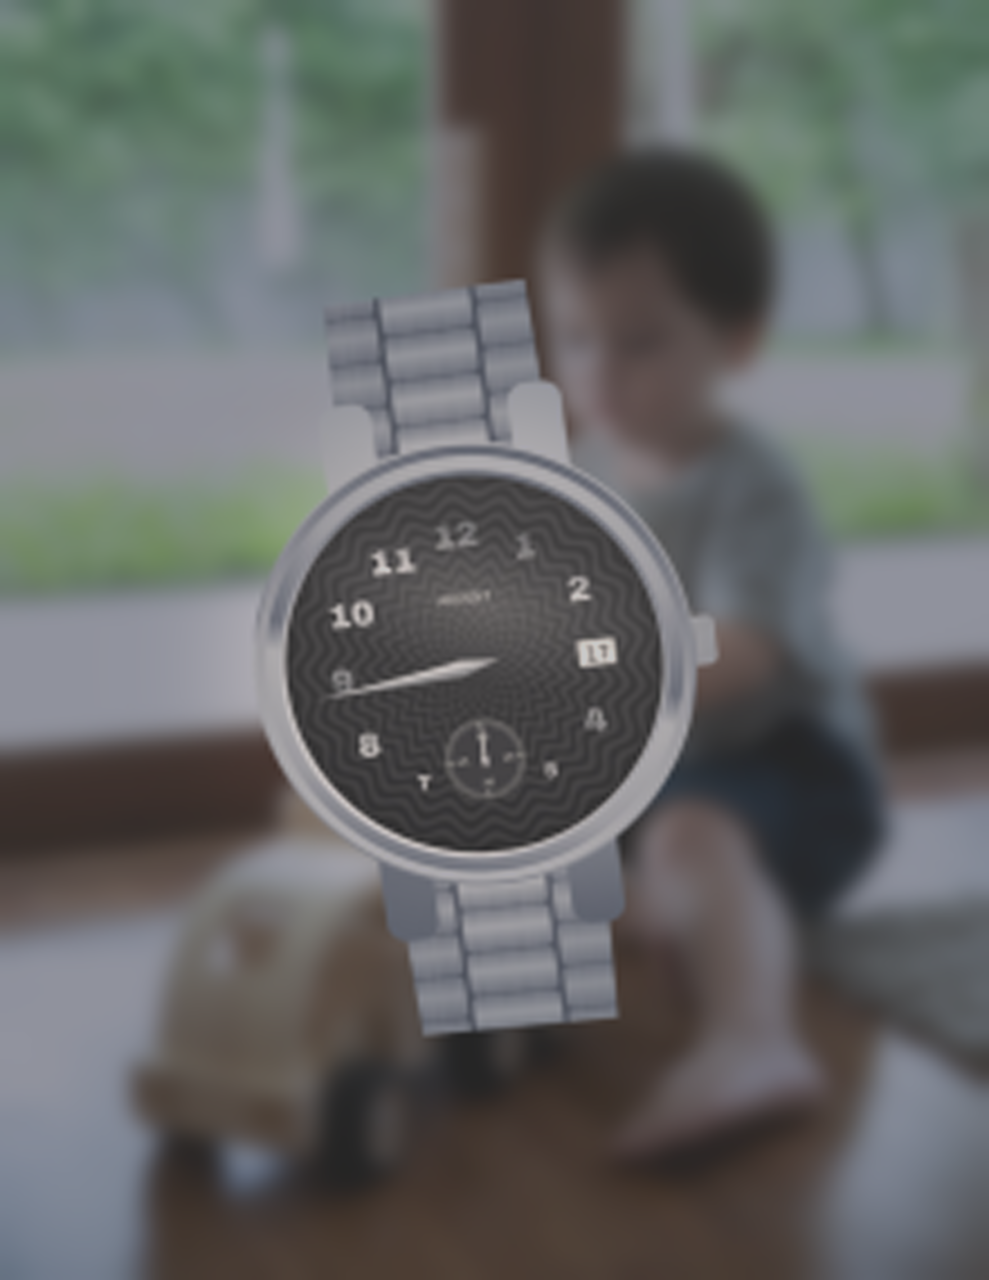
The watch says {"hour": 8, "minute": 44}
